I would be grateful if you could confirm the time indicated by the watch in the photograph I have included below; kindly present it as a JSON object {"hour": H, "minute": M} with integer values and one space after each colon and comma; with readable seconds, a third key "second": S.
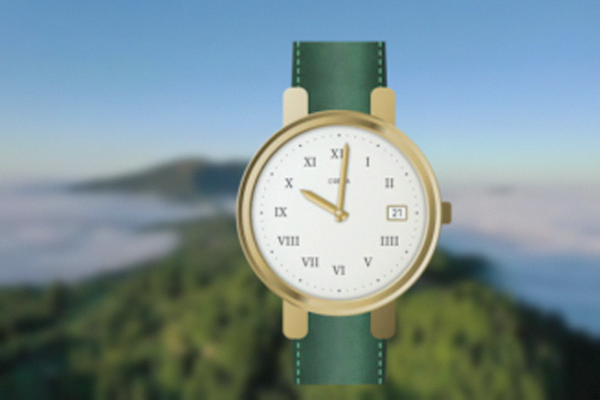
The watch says {"hour": 10, "minute": 1}
